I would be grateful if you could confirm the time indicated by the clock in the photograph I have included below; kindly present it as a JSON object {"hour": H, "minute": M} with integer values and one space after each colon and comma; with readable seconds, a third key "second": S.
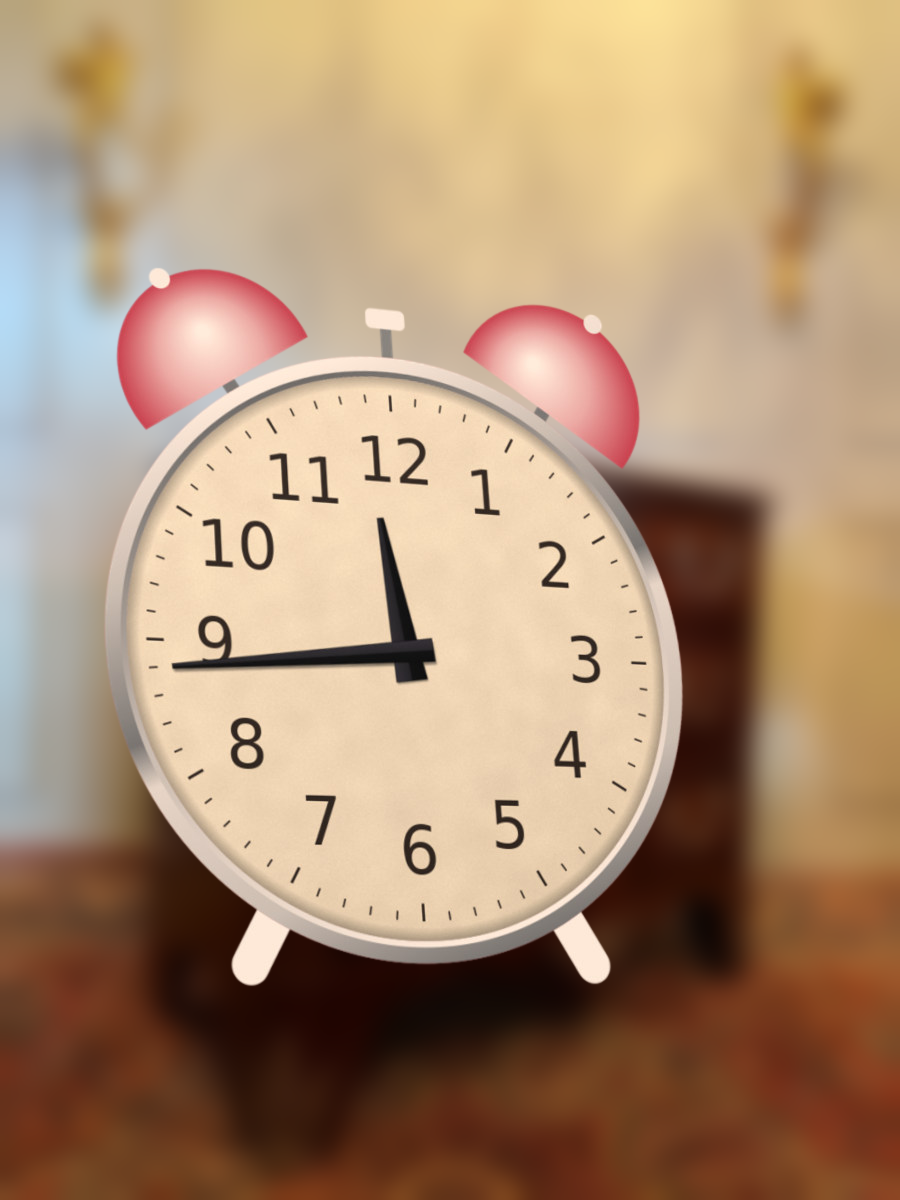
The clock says {"hour": 11, "minute": 44}
